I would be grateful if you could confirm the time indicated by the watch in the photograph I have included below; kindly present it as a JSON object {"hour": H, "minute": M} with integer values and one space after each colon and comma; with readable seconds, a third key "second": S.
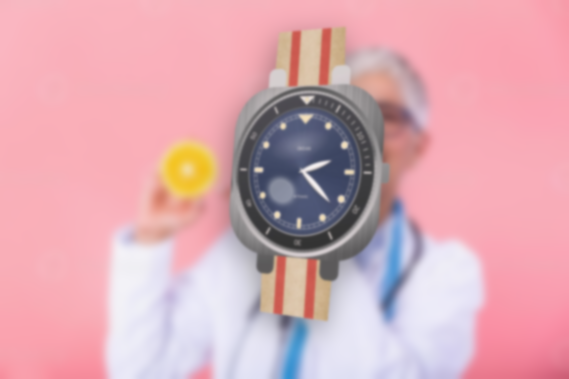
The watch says {"hour": 2, "minute": 22}
